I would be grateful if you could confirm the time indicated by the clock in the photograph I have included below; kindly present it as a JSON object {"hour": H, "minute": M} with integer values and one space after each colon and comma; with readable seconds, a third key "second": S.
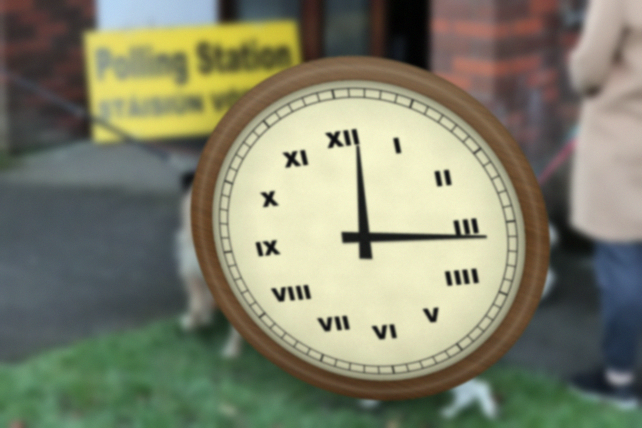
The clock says {"hour": 12, "minute": 16}
